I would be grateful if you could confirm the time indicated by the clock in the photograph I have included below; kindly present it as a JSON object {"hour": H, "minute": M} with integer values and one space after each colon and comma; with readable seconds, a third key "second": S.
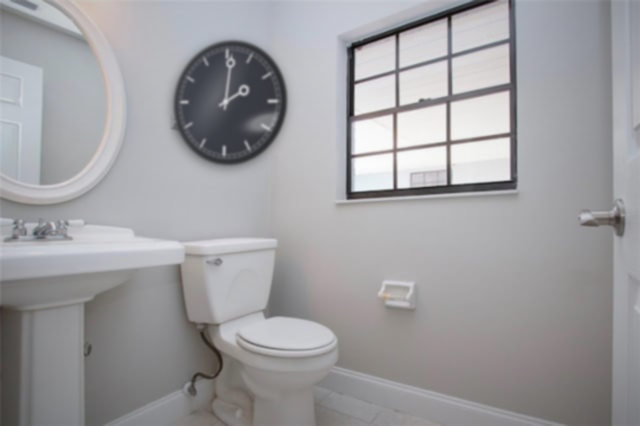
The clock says {"hour": 2, "minute": 1}
